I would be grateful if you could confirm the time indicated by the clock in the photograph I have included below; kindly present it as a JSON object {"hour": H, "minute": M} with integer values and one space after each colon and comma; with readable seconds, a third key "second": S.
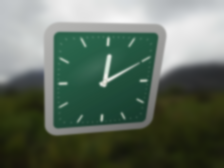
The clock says {"hour": 12, "minute": 10}
